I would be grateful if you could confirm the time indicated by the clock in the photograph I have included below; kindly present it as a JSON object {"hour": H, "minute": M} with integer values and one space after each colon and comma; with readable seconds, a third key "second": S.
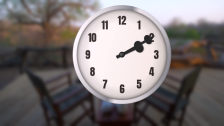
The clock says {"hour": 2, "minute": 10}
